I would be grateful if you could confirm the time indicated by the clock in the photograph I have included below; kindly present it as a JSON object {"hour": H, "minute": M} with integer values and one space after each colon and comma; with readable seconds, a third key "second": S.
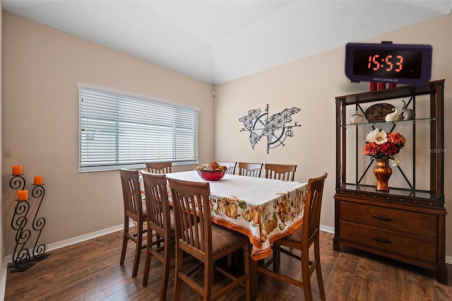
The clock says {"hour": 15, "minute": 53}
